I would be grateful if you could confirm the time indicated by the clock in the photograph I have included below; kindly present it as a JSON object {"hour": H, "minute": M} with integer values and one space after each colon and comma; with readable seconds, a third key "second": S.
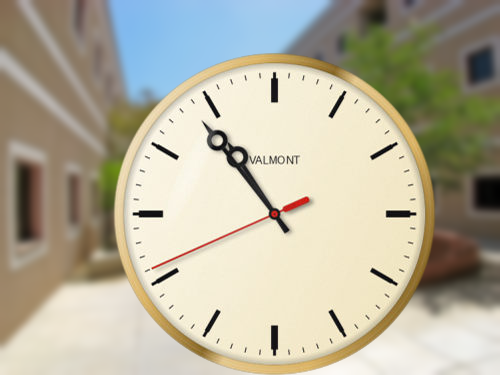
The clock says {"hour": 10, "minute": 53, "second": 41}
